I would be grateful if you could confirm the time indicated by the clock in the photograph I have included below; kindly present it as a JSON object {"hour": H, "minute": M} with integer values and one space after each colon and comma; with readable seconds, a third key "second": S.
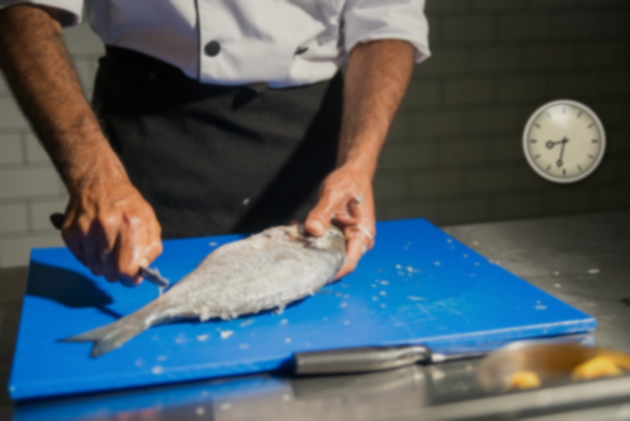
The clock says {"hour": 8, "minute": 32}
